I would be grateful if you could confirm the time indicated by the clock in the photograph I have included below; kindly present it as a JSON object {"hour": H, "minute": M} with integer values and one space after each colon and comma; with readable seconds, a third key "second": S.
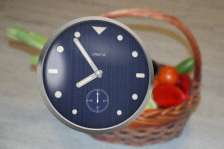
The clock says {"hour": 7, "minute": 54}
